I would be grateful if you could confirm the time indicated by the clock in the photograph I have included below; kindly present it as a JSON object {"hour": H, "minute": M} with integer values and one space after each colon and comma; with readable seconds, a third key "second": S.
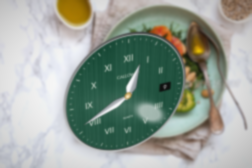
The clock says {"hour": 12, "minute": 41}
